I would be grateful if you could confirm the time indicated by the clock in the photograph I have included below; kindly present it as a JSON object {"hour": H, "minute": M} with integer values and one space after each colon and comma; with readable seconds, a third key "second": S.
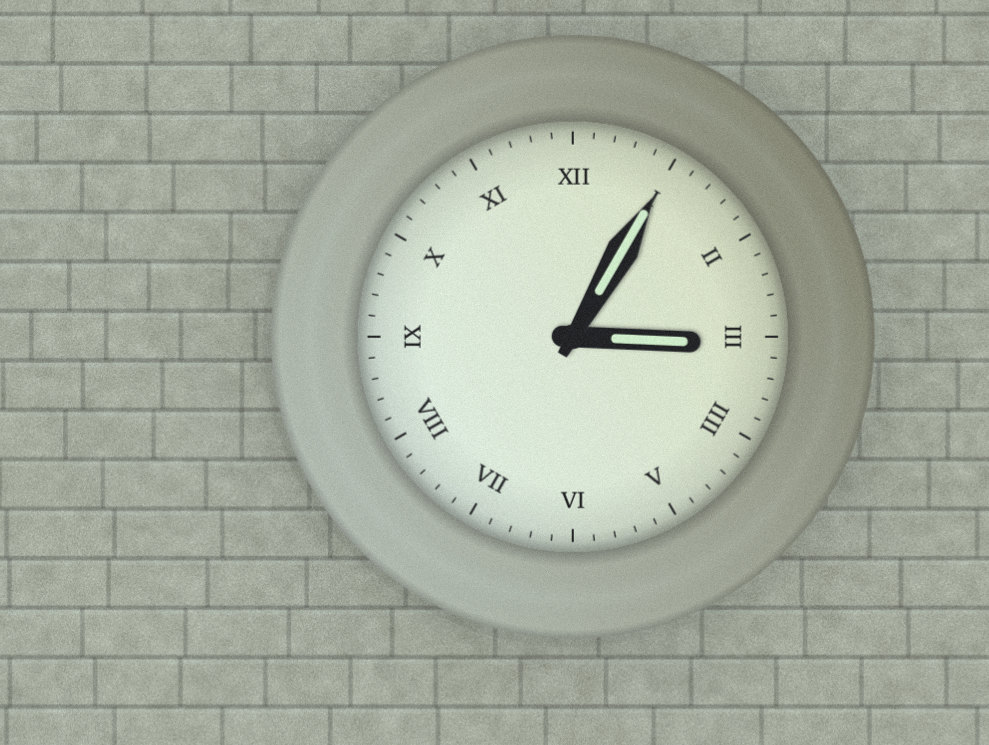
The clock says {"hour": 3, "minute": 5}
